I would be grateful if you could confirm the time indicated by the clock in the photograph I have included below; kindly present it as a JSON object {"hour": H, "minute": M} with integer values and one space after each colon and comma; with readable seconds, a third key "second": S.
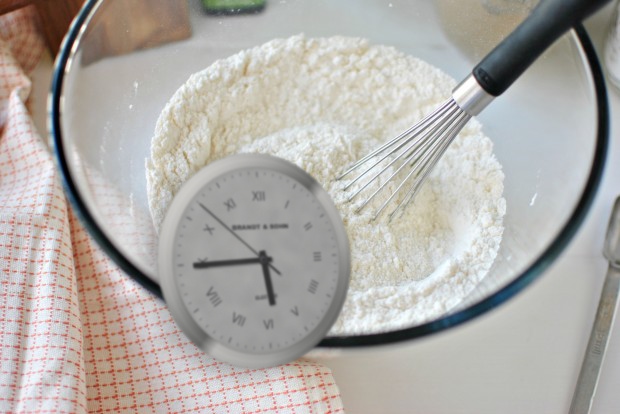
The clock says {"hour": 5, "minute": 44, "second": 52}
